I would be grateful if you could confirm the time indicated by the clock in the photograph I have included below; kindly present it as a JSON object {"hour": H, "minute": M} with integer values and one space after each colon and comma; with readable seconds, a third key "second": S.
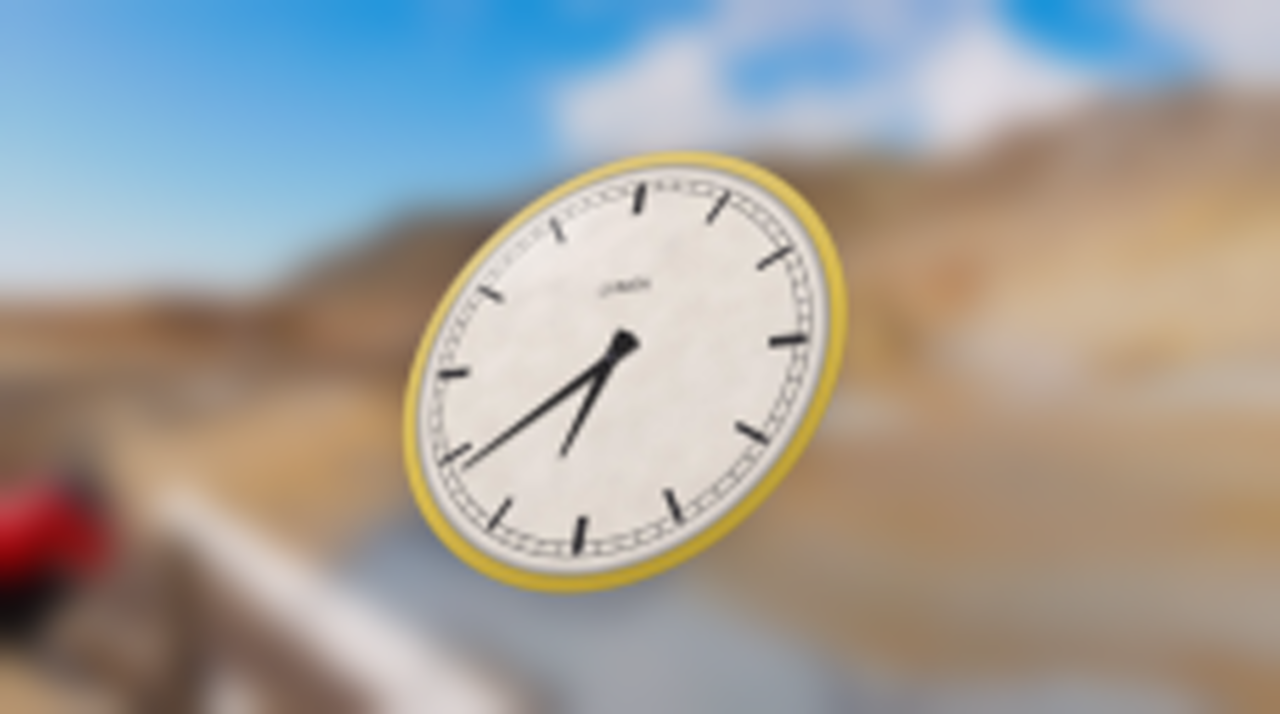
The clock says {"hour": 6, "minute": 39}
